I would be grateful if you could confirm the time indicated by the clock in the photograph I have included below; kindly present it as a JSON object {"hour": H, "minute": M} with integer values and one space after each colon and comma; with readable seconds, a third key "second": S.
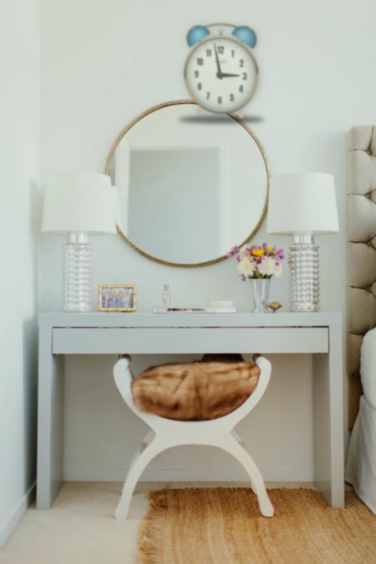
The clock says {"hour": 2, "minute": 58}
